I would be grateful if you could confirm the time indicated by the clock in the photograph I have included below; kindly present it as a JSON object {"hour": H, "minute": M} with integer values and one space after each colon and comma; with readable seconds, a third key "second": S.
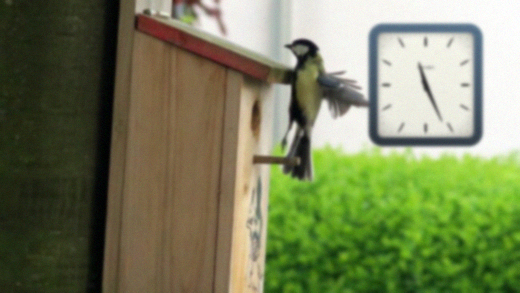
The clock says {"hour": 11, "minute": 26}
